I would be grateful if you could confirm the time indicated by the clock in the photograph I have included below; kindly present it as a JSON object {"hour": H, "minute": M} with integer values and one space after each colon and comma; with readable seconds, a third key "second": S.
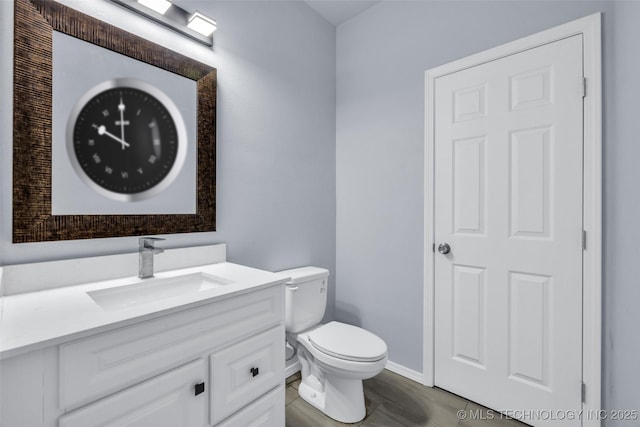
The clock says {"hour": 10, "minute": 0}
